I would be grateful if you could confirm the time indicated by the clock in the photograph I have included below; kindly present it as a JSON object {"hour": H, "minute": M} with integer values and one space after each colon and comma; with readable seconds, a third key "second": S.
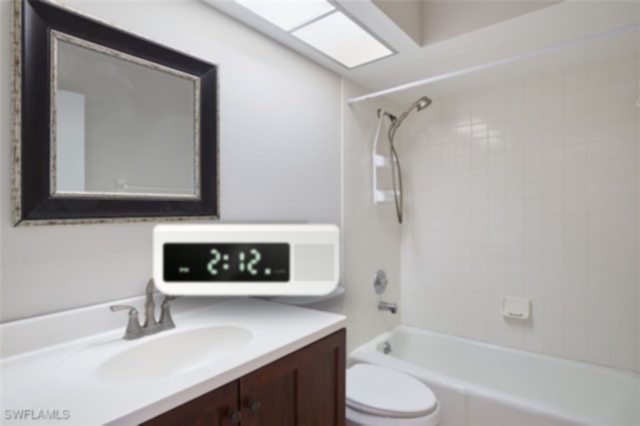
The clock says {"hour": 2, "minute": 12}
